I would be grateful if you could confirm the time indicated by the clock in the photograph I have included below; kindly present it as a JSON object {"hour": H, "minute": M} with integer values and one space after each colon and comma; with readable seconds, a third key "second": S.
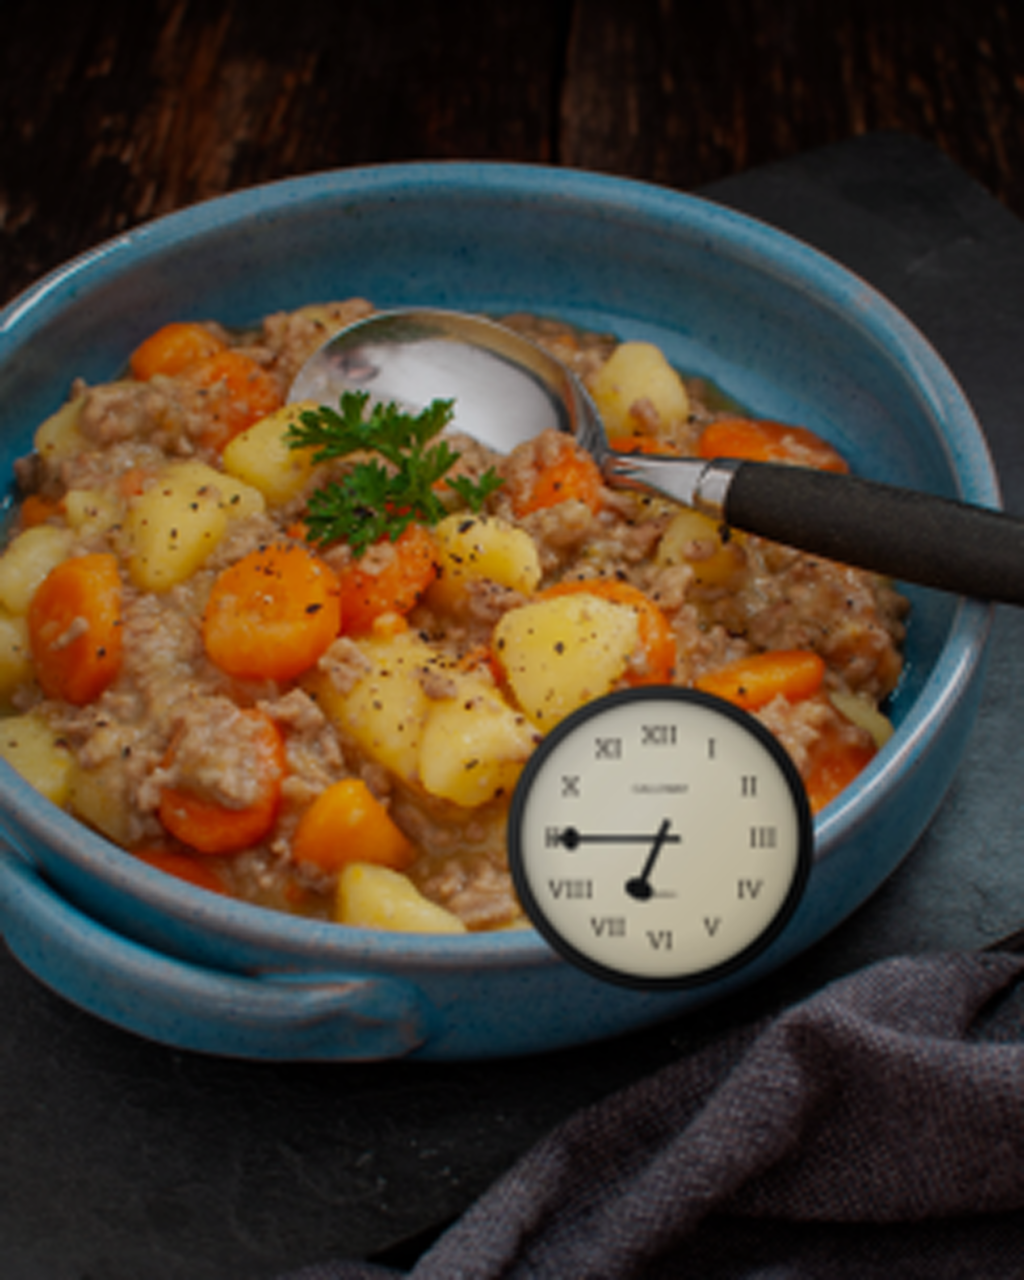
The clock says {"hour": 6, "minute": 45}
